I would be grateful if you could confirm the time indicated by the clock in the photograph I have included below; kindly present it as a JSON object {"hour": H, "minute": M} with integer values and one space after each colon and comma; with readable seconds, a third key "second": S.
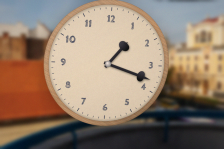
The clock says {"hour": 1, "minute": 18}
